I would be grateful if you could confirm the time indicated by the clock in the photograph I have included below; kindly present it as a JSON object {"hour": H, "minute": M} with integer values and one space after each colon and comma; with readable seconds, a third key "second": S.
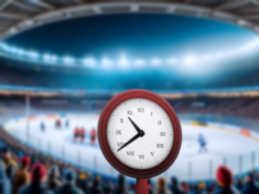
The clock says {"hour": 10, "minute": 39}
